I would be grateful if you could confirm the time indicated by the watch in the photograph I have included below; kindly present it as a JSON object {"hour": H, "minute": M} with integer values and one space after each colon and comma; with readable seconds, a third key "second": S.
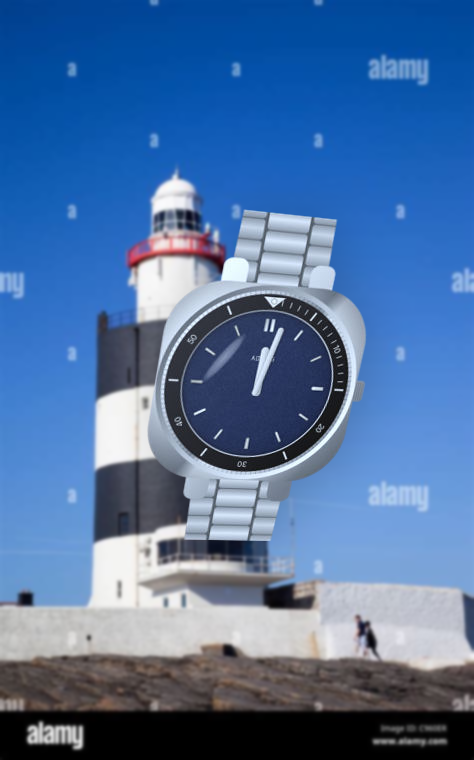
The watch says {"hour": 12, "minute": 2}
